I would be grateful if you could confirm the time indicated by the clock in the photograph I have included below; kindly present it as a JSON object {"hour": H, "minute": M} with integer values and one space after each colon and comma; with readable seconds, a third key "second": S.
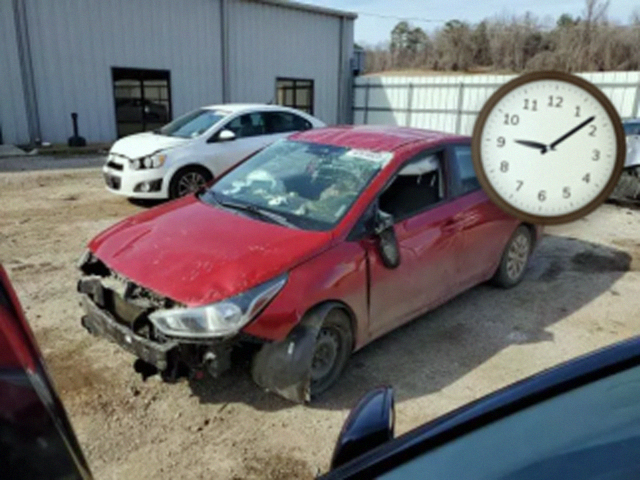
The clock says {"hour": 9, "minute": 8}
